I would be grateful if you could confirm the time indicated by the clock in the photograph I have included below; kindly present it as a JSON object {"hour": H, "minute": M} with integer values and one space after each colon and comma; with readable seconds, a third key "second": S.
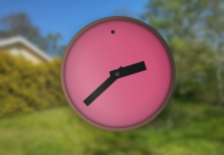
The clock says {"hour": 2, "minute": 39}
